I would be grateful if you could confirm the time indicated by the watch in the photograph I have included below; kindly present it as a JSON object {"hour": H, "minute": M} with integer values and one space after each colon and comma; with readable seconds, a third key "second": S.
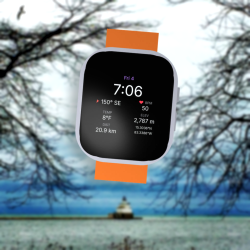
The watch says {"hour": 7, "minute": 6}
